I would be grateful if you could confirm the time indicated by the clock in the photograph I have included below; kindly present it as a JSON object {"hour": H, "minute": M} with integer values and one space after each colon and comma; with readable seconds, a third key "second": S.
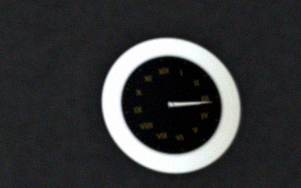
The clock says {"hour": 3, "minute": 16}
